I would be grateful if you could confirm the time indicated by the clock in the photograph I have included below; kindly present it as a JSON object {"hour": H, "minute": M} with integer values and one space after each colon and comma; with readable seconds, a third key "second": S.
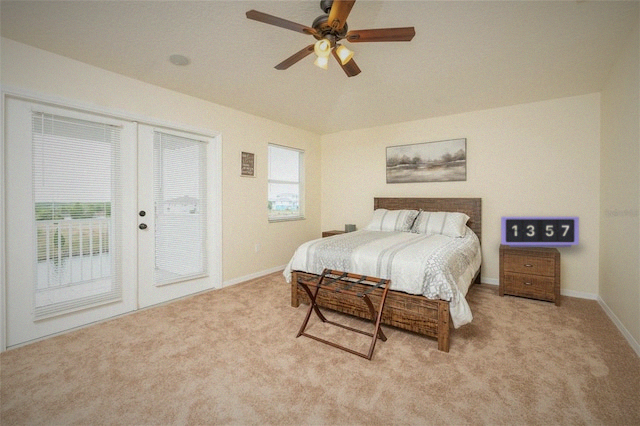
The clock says {"hour": 13, "minute": 57}
